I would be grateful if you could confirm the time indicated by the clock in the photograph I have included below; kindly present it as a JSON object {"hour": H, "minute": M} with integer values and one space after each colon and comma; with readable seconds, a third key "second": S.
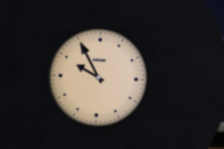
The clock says {"hour": 9, "minute": 55}
